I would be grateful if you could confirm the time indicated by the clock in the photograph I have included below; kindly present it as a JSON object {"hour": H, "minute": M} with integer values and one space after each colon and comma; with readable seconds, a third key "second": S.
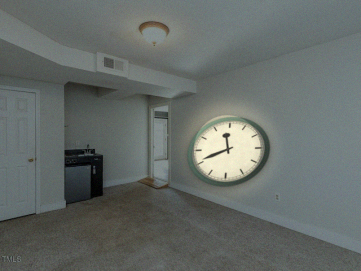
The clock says {"hour": 11, "minute": 41}
